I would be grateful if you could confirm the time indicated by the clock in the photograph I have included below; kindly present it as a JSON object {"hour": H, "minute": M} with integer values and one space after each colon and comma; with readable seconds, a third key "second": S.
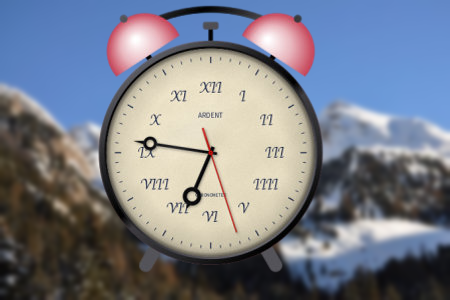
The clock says {"hour": 6, "minute": 46, "second": 27}
